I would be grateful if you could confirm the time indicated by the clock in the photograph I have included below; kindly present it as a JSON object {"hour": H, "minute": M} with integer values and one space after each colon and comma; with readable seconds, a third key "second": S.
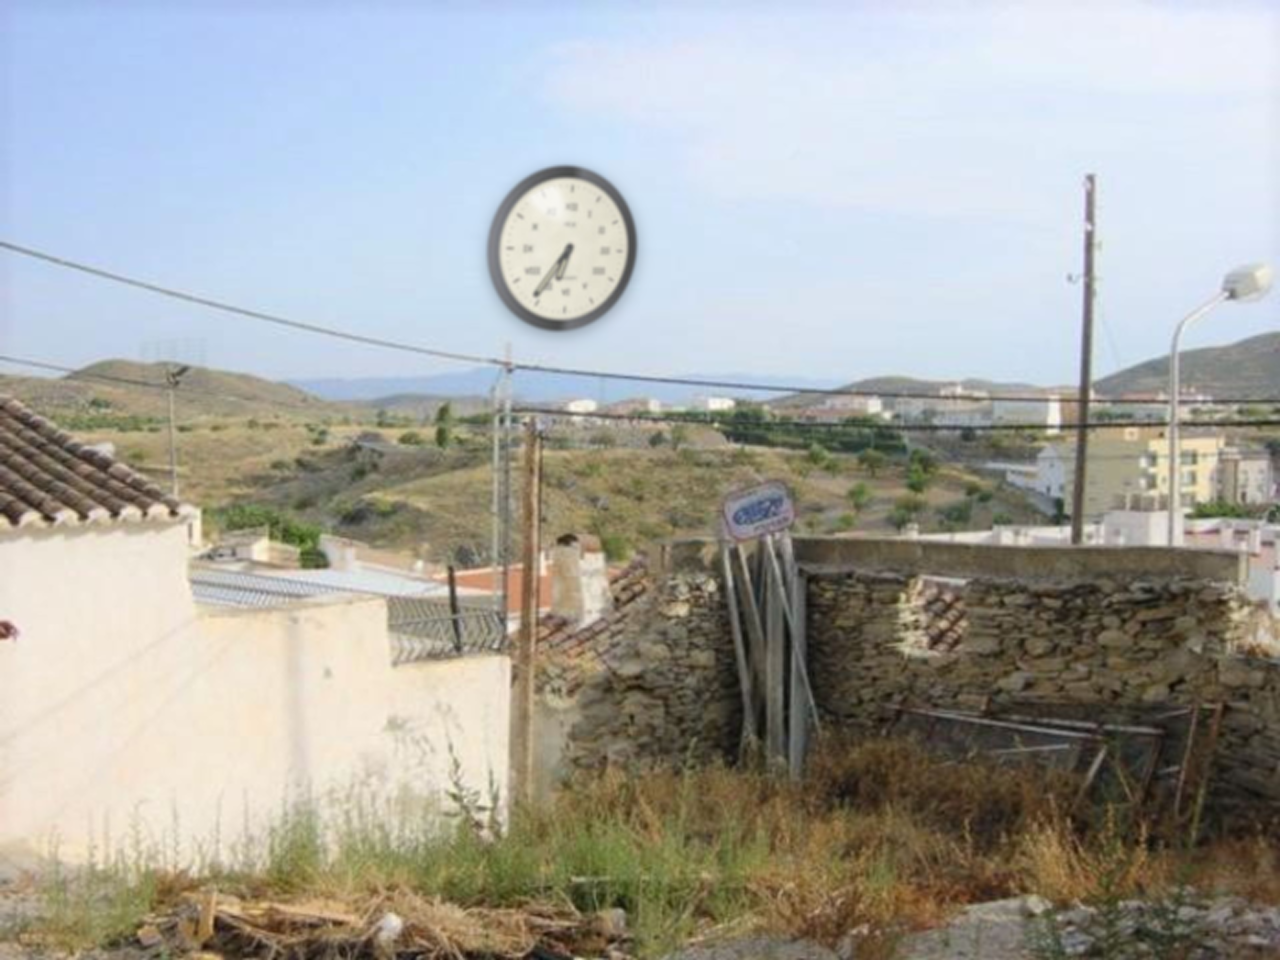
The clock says {"hour": 6, "minute": 36}
